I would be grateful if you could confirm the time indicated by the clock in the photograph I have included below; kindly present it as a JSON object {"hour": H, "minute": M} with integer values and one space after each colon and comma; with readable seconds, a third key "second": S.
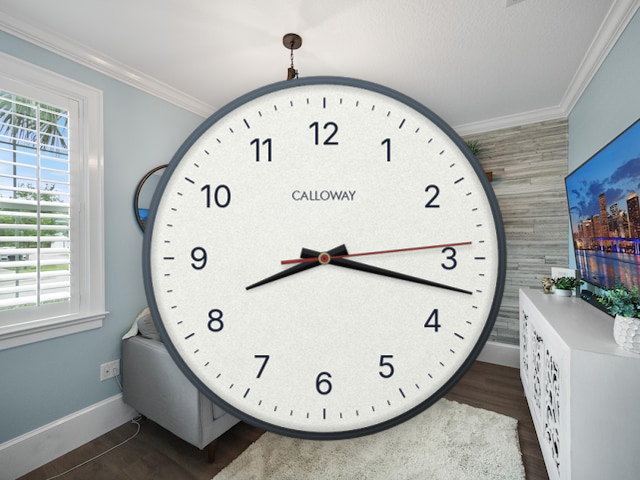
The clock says {"hour": 8, "minute": 17, "second": 14}
